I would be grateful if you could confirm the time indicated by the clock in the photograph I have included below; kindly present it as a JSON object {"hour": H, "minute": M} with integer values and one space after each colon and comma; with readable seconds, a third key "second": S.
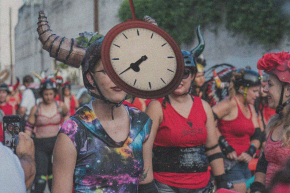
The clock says {"hour": 7, "minute": 40}
